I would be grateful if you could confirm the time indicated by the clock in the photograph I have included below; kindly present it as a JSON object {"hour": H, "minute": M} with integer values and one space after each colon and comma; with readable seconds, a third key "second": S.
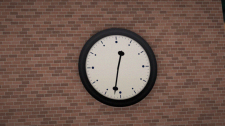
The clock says {"hour": 12, "minute": 32}
